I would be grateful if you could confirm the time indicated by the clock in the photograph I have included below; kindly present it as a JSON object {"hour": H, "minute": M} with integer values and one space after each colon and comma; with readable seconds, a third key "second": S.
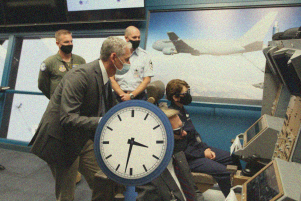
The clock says {"hour": 3, "minute": 32}
